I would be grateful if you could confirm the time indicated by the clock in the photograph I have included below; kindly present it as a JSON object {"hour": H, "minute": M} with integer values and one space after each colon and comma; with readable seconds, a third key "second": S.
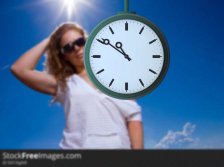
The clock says {"hour": 10, "minute": 51}
